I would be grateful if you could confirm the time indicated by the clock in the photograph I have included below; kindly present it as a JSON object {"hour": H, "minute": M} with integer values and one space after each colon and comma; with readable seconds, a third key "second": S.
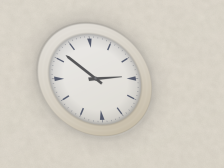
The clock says {"hour": 2, "minute": 52}
